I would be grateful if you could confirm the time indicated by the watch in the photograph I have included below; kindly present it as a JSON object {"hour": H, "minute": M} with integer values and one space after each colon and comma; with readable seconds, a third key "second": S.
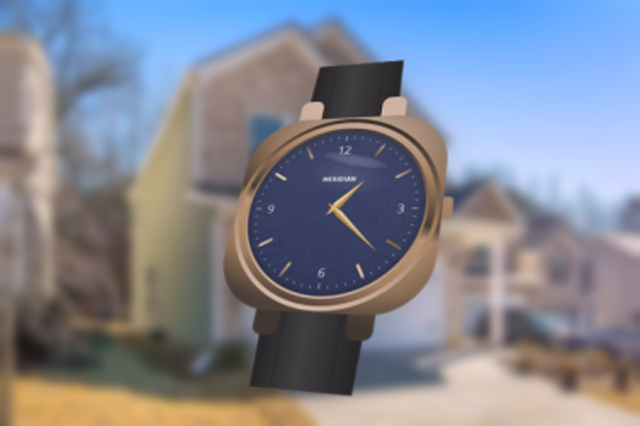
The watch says {"hour": 1, "minute": 22}
